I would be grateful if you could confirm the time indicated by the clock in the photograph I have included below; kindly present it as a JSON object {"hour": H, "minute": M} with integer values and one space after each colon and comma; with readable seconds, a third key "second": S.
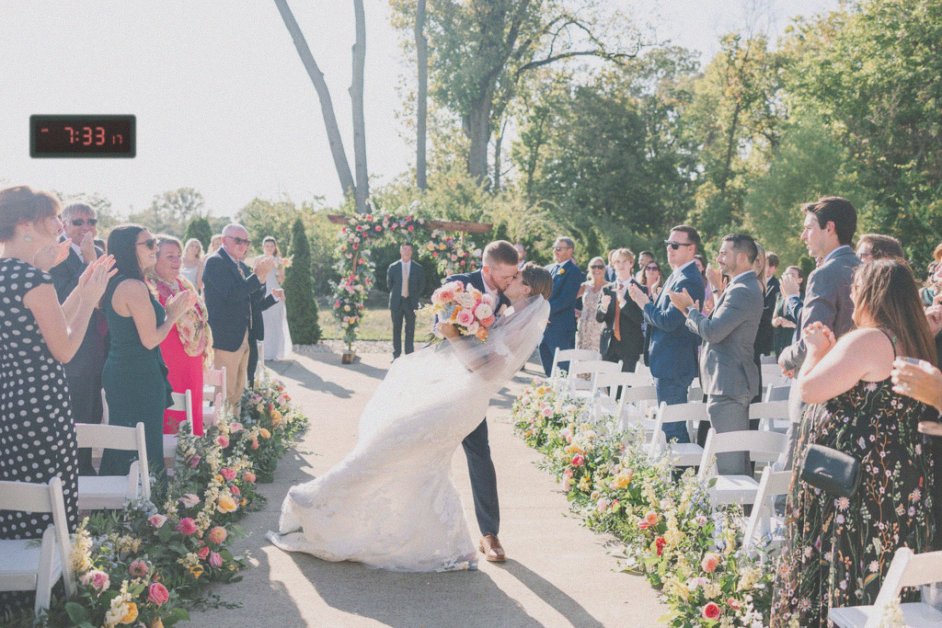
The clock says {"hour": 7, "minute": 33}
